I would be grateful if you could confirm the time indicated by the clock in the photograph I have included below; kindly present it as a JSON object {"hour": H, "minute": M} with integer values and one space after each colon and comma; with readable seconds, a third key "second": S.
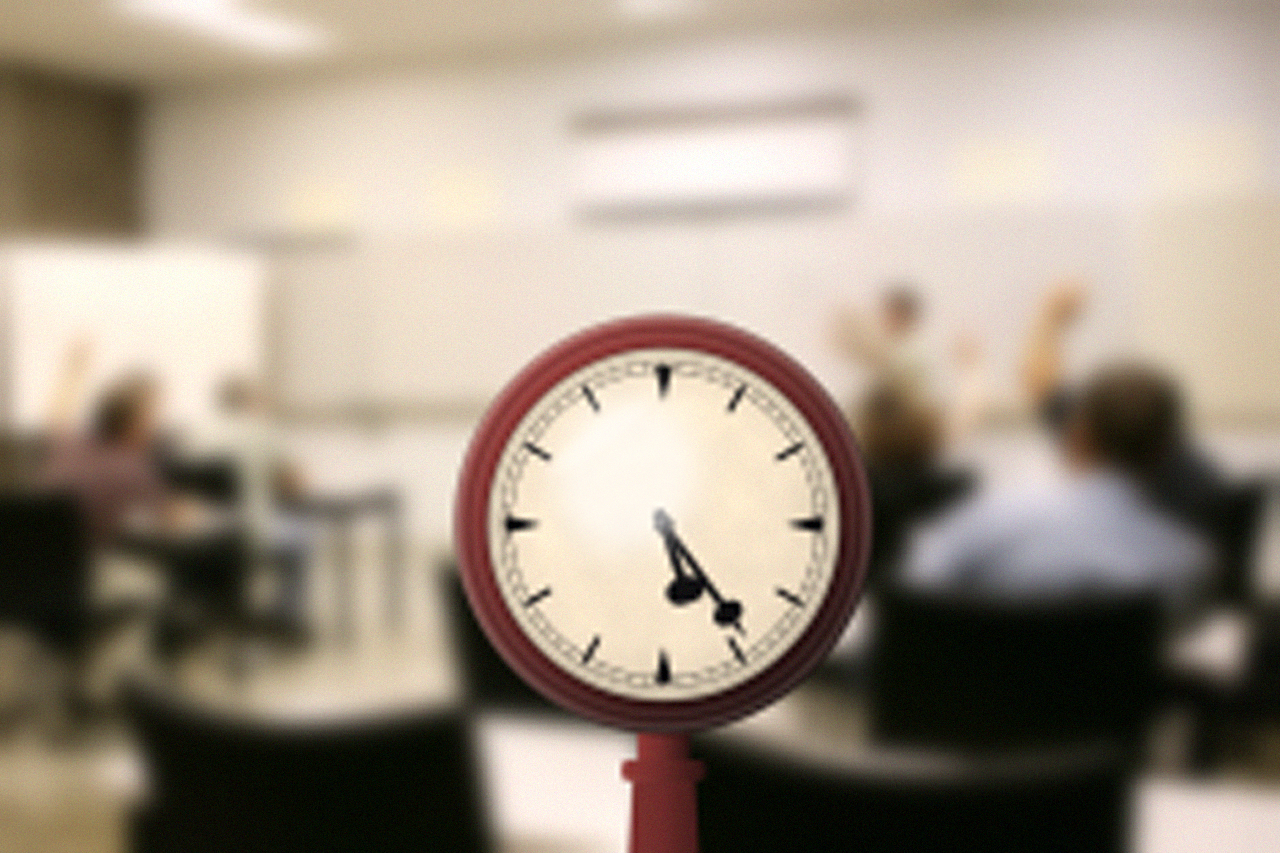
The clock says {"hour": 5, "minute": 24}
